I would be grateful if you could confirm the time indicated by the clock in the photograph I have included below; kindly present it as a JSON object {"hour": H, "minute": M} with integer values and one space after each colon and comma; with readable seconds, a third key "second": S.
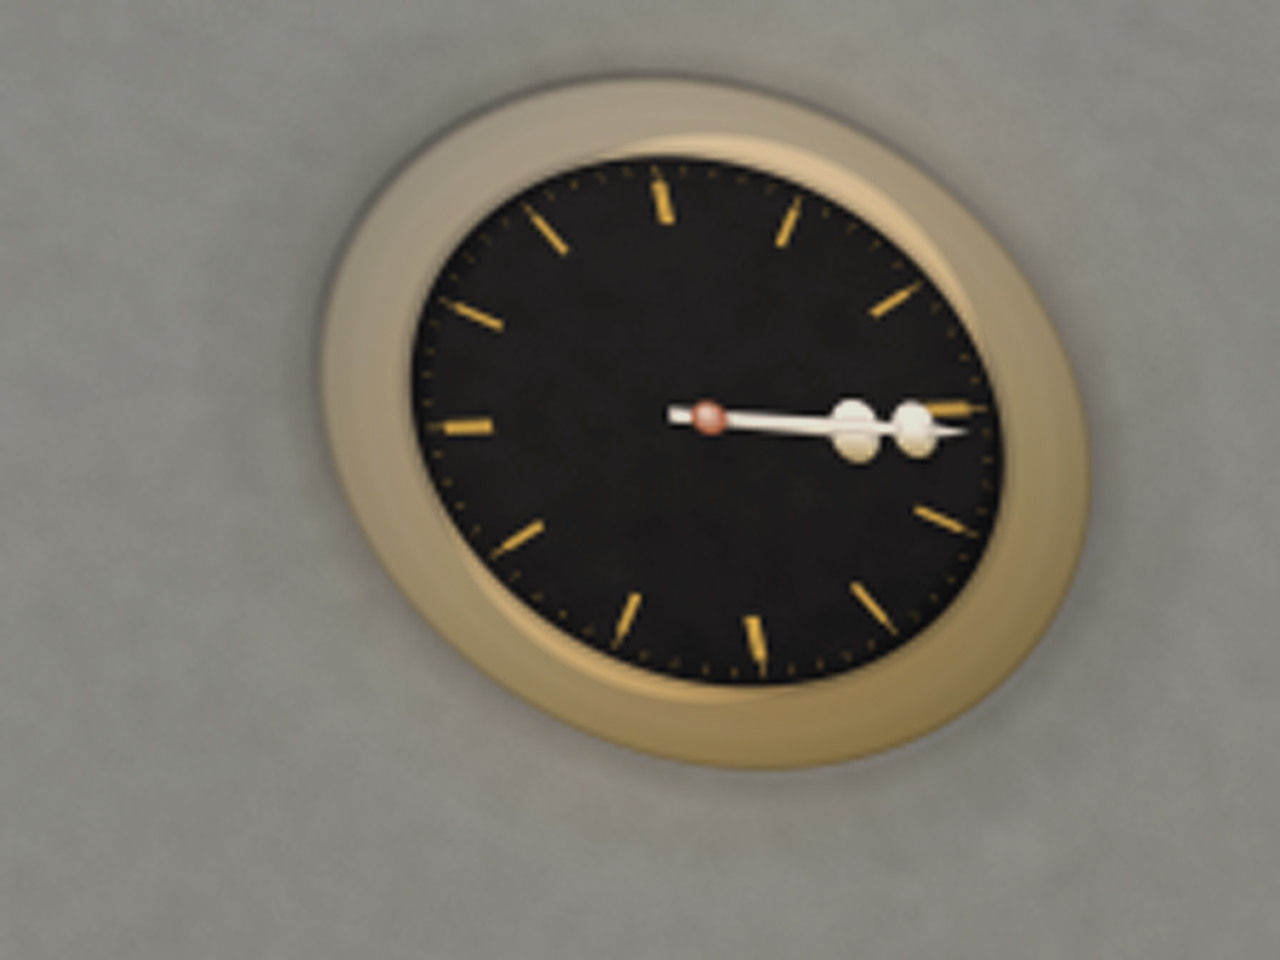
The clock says {"hour": 3, "minute": 16}
